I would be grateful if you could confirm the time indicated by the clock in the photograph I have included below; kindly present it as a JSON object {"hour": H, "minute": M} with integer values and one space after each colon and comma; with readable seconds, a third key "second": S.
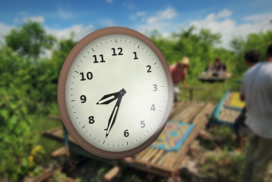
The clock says {"hour": 8, "minute": 35}
